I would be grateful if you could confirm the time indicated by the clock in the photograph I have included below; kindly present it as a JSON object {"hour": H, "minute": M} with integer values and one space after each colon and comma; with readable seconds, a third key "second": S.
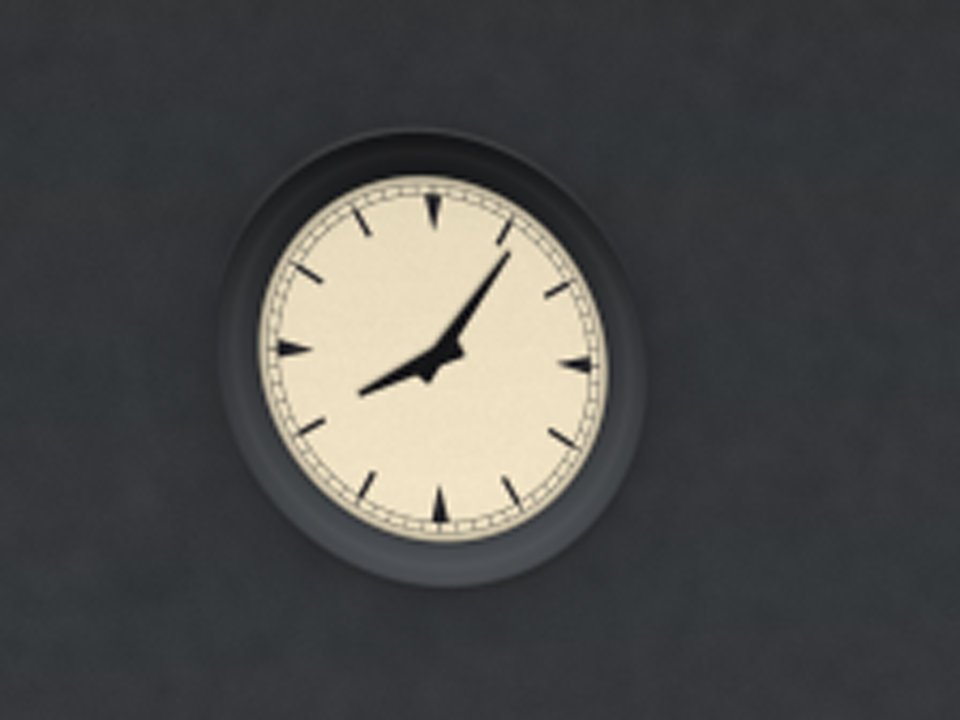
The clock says {"hour": 8, "minute": 6}
